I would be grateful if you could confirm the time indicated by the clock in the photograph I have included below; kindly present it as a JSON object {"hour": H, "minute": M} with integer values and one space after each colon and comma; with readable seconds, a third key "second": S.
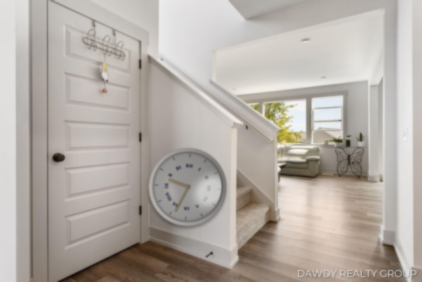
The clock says {"hour": 9, "minute": 34}
